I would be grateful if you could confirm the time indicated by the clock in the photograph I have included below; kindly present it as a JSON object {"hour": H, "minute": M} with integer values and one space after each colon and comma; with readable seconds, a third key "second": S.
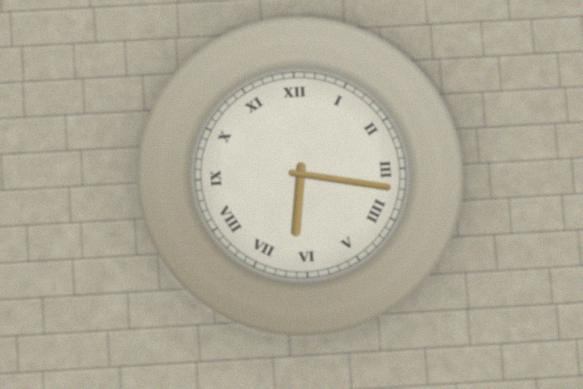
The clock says {"hour": 6, "minute": 17}
